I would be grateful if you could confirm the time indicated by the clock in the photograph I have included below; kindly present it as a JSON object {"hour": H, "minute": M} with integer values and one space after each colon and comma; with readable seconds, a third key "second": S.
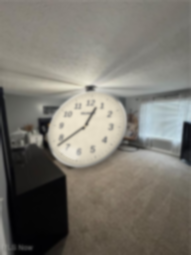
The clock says {"hour": 12, "minute": 38}
